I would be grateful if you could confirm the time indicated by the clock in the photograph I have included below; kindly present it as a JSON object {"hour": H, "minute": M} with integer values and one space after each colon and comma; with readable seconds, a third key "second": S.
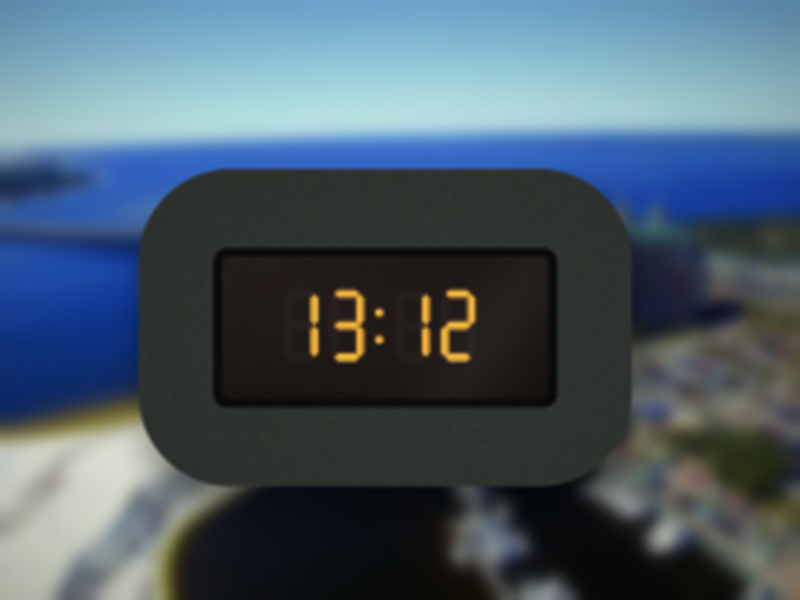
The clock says {"hour": 13, "minute": 12}
